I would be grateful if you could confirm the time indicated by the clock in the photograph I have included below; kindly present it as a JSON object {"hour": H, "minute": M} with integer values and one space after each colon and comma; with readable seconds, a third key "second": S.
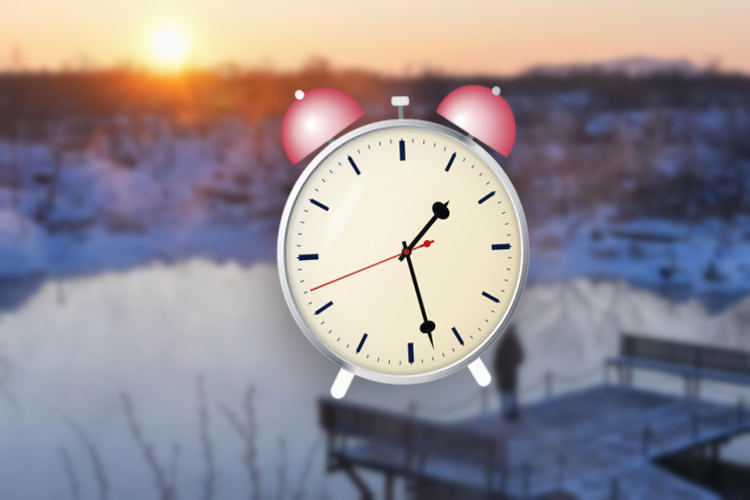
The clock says {"hour": 1, "minute": 27, "second": 42}
